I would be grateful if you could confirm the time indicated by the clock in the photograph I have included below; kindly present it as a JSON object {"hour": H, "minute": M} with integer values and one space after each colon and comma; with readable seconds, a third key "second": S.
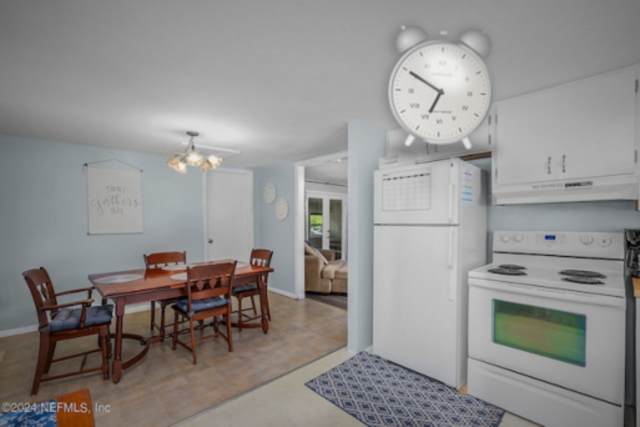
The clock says {"hour": 6, "minute": 50}
